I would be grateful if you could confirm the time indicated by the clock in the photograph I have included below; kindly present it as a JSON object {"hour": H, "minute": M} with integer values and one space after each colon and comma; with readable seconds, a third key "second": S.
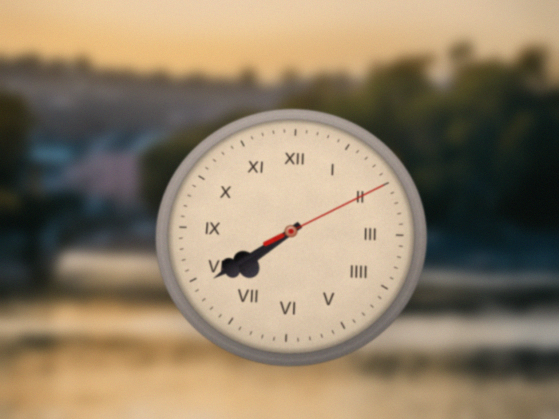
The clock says {"hour": 7, "minute": 39, "second": 10}
